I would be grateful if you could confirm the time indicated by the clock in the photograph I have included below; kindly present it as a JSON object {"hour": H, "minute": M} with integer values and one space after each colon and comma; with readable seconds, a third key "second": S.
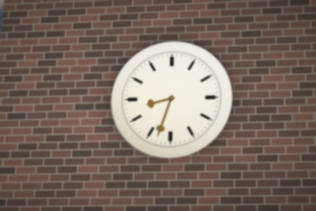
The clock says {"hour": 8, "minute": 33}
